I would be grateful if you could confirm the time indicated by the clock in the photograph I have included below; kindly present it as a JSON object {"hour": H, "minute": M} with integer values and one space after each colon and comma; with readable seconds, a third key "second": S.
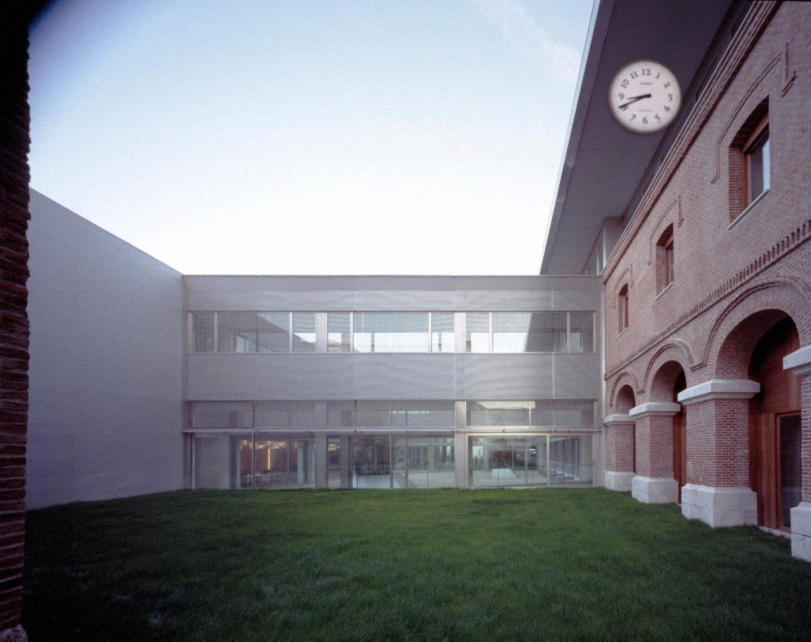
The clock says {"hour": 8, "minute": 41}
